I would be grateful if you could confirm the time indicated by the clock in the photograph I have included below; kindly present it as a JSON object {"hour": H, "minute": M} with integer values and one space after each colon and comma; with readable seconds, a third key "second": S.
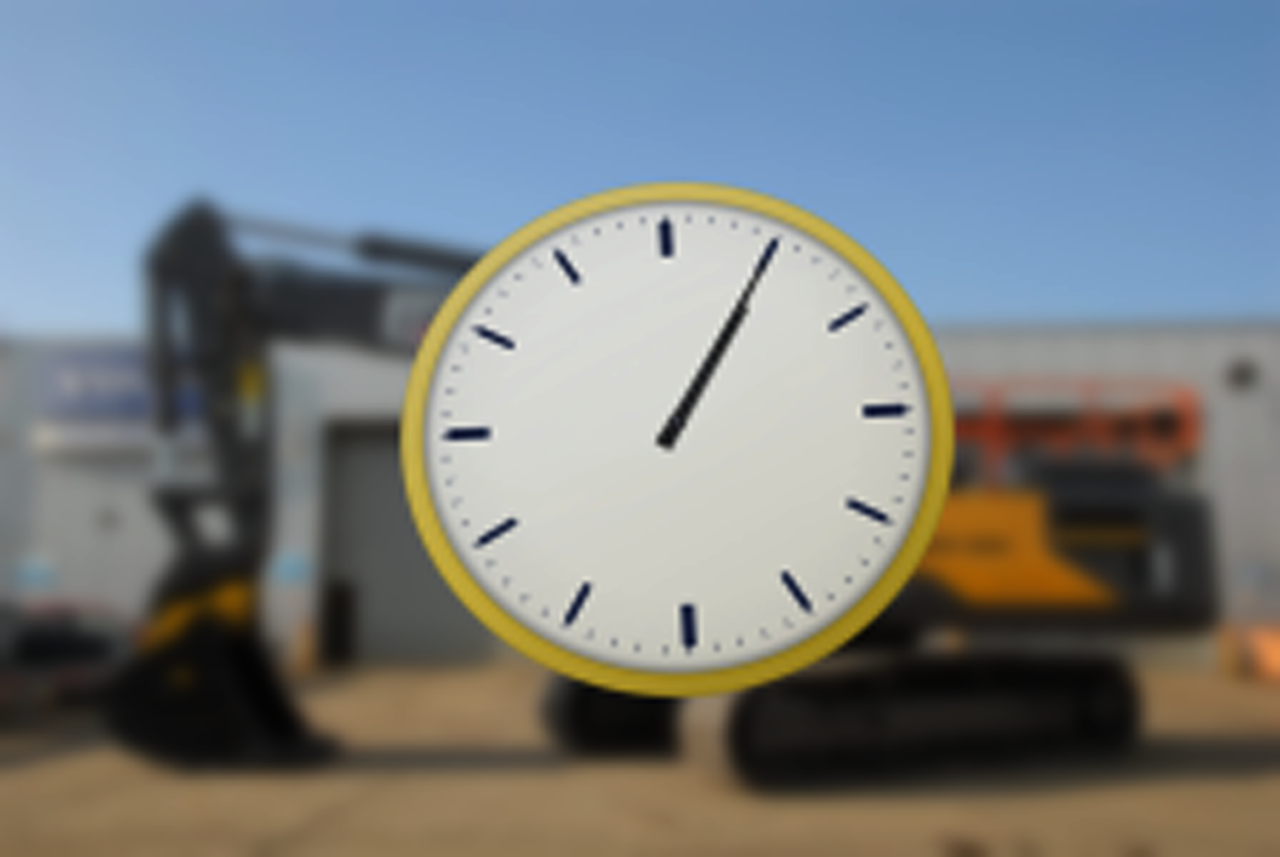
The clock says {"hour": 1, "minute": 5}
